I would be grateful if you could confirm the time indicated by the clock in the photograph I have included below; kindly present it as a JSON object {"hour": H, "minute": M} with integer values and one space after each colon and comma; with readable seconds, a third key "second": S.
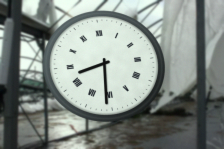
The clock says {"hour": 8, "minute": 31}
